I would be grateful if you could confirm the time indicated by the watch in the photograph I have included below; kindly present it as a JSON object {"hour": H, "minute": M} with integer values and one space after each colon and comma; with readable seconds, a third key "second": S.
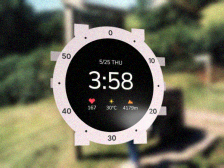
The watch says {"hour": 3, "minute": 58}
